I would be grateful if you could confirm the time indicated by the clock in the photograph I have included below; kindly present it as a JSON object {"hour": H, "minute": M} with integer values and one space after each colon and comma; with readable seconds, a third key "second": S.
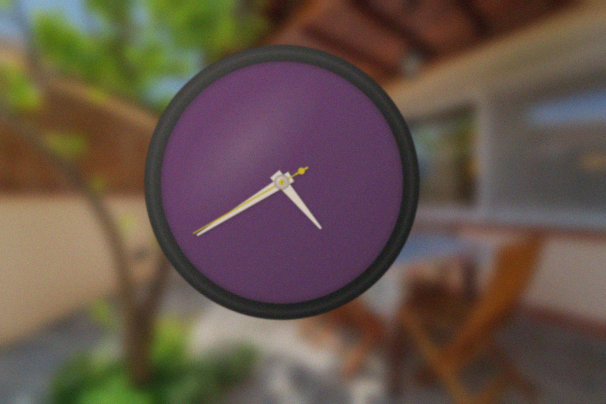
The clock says {"hour": 4, "minute": 39, "second": 40}
